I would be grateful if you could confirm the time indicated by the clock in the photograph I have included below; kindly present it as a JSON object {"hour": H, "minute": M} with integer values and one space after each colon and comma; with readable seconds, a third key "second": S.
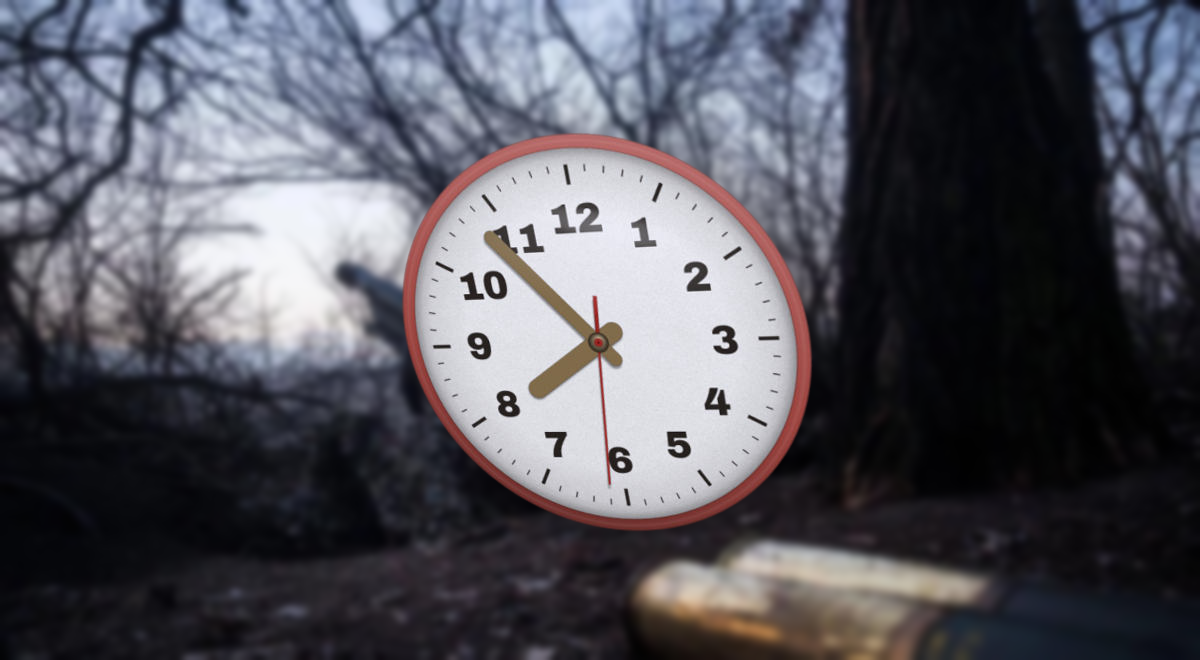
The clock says {"hour": 7, "minute": 53, "second": 31}
